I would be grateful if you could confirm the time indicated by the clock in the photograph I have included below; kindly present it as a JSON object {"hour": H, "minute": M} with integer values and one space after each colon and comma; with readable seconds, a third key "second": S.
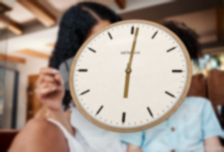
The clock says {"hour": 6, "minute": 1}
